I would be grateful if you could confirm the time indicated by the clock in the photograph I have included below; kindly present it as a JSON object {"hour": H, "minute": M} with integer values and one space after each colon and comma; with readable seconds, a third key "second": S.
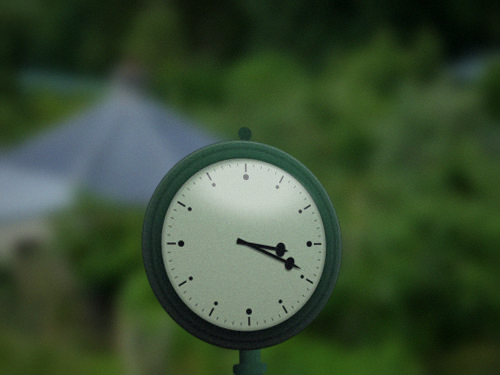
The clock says {"hour": 3, "minute": 19}
